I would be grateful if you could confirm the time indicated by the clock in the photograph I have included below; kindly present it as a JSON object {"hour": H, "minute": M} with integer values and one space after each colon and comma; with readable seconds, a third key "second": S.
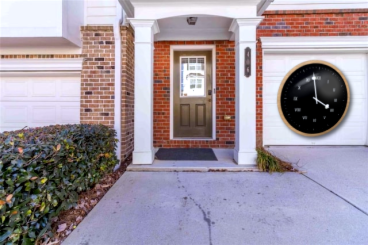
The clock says {"hour": 3, "minute": 58}
